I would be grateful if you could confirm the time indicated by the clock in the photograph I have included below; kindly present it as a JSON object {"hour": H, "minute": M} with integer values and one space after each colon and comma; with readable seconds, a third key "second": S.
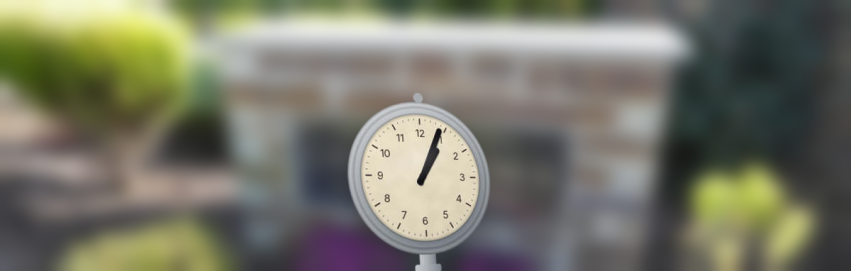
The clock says {"hour": 1, "minute": 4}
